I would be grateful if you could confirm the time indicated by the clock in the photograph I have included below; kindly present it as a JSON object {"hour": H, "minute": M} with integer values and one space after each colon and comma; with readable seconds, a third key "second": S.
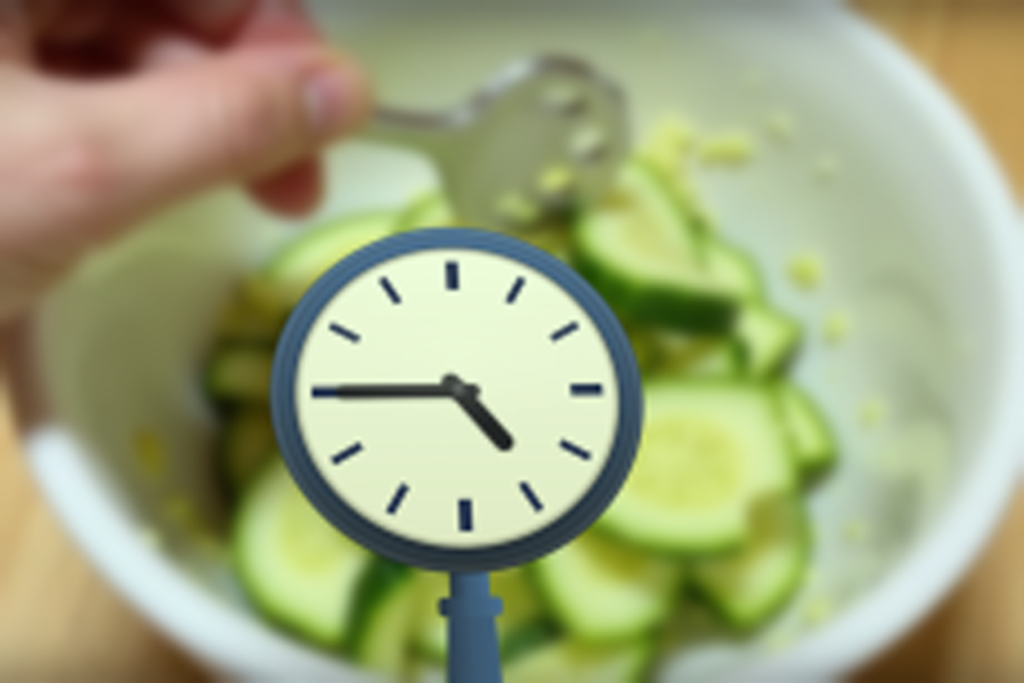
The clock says {"hour": 4, "minute": 45}
